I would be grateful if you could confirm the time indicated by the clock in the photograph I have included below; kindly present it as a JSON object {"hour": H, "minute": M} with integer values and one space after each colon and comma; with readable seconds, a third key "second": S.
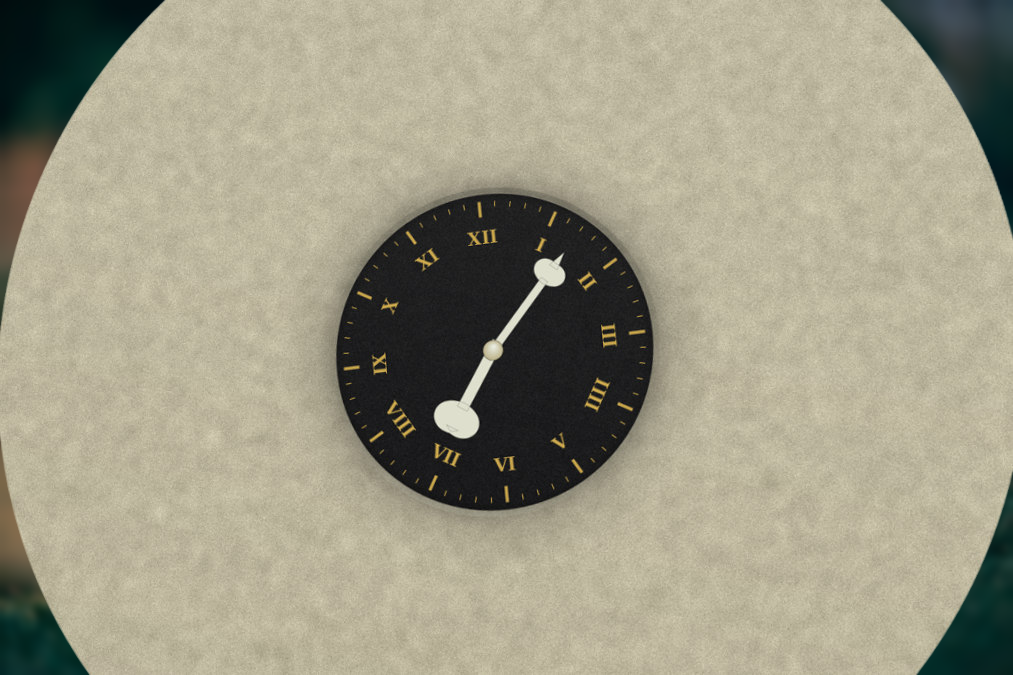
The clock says {"hour": 7, "minute": 7}
